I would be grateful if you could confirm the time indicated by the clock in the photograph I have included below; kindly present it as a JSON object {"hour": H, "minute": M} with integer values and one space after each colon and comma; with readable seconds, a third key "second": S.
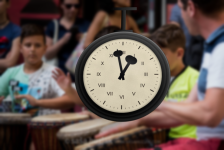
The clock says {"hour": 12, "minute": 58}
